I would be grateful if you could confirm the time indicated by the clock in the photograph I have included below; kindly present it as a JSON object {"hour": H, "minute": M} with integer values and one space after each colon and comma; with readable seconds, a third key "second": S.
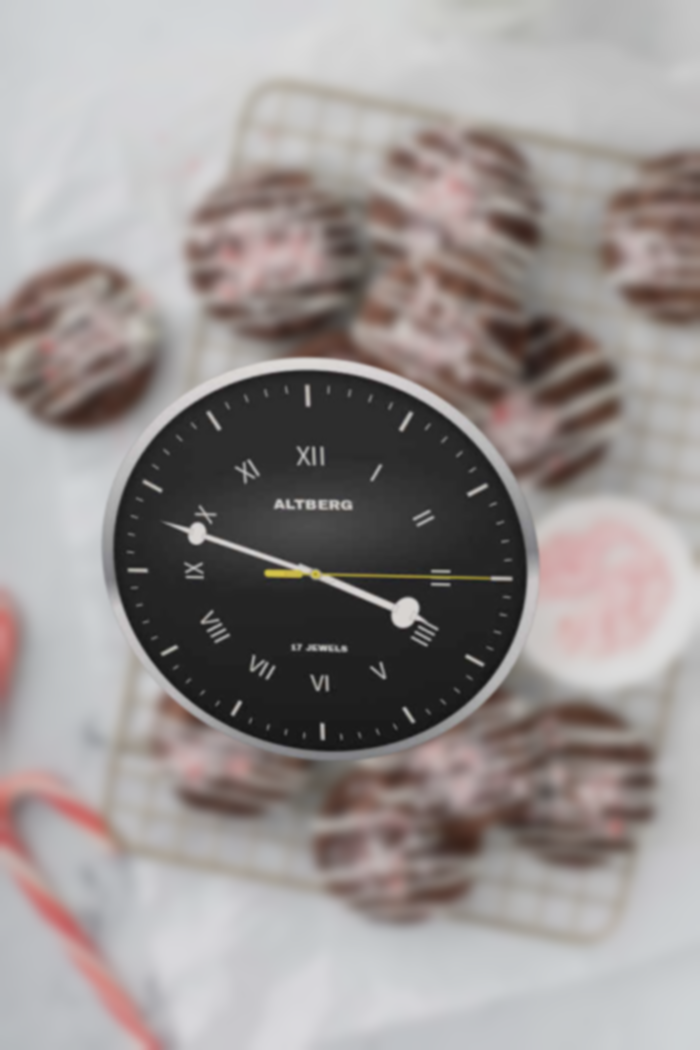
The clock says {"hour": 3, "minute": 48, "second": 15}
